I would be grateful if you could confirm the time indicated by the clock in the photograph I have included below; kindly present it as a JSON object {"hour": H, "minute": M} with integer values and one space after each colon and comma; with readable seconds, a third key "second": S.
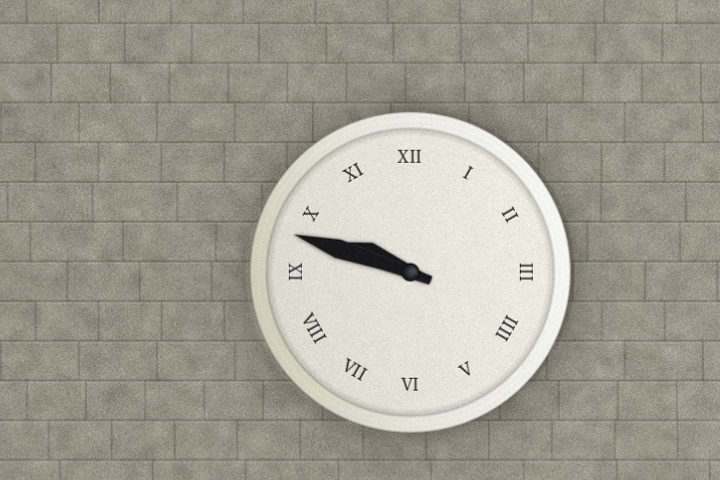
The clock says {"hour": 9, "minute": 48}
